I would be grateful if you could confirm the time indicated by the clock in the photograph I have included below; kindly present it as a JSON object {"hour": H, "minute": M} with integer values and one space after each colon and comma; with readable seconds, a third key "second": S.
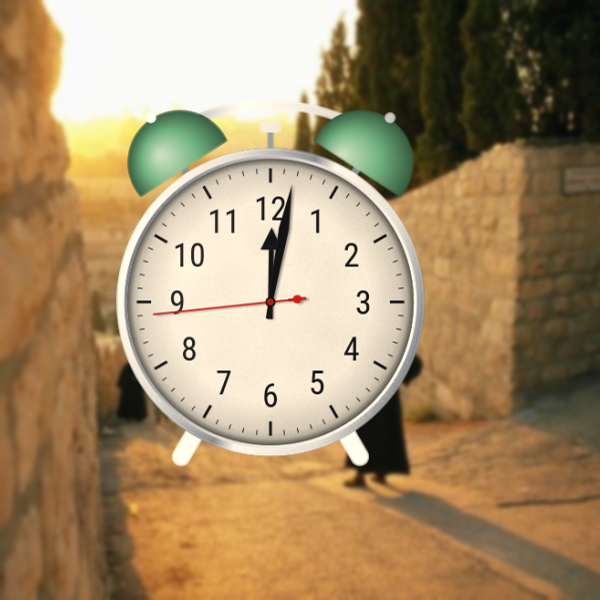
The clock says {"hour": 12, "minute": 1, "second": 44}
